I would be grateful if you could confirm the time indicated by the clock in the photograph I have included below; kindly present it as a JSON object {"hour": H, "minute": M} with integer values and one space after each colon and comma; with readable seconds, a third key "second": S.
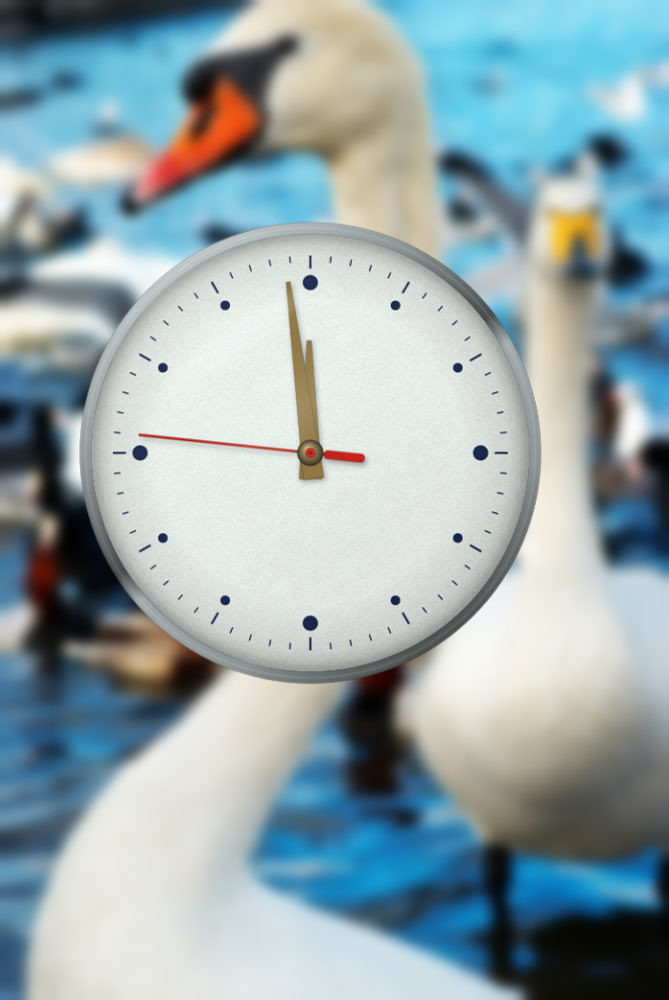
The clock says {"hour": 11, "minute": 58, "second": 46}
